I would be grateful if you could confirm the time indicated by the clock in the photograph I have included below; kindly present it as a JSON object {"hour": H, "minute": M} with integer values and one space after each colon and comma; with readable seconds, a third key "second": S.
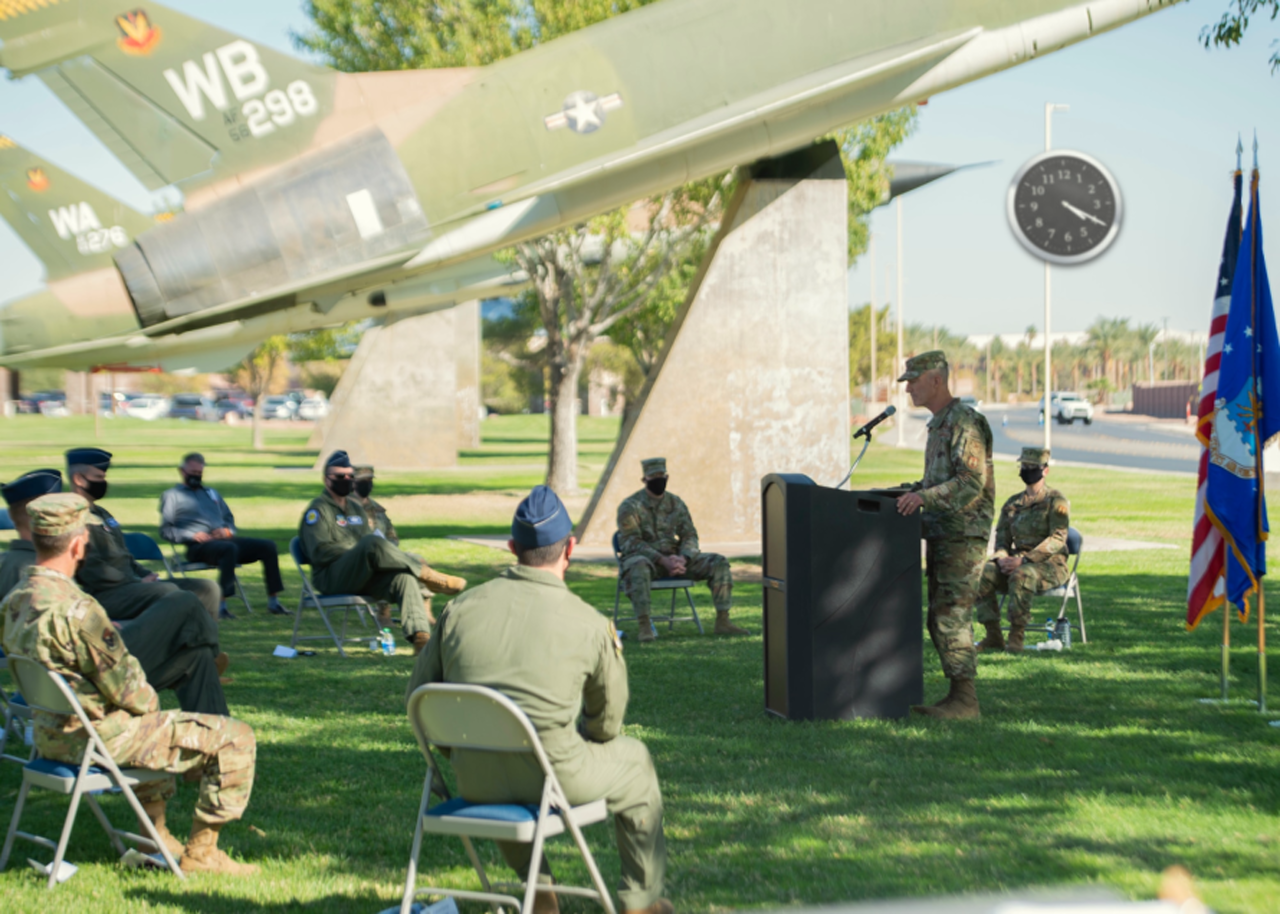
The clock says {"hour": 4, "minute": 20}
